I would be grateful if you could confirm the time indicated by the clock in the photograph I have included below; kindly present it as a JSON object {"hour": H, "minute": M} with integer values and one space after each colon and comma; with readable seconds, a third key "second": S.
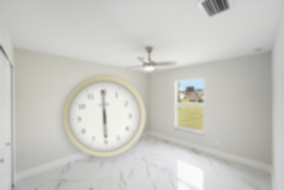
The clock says {"hour": 6, "minute": 0}
